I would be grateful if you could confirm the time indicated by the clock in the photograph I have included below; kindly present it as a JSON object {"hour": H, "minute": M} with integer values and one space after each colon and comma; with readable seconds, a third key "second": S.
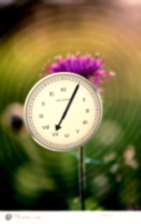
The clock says {"hour": 7, "minute": 5}
